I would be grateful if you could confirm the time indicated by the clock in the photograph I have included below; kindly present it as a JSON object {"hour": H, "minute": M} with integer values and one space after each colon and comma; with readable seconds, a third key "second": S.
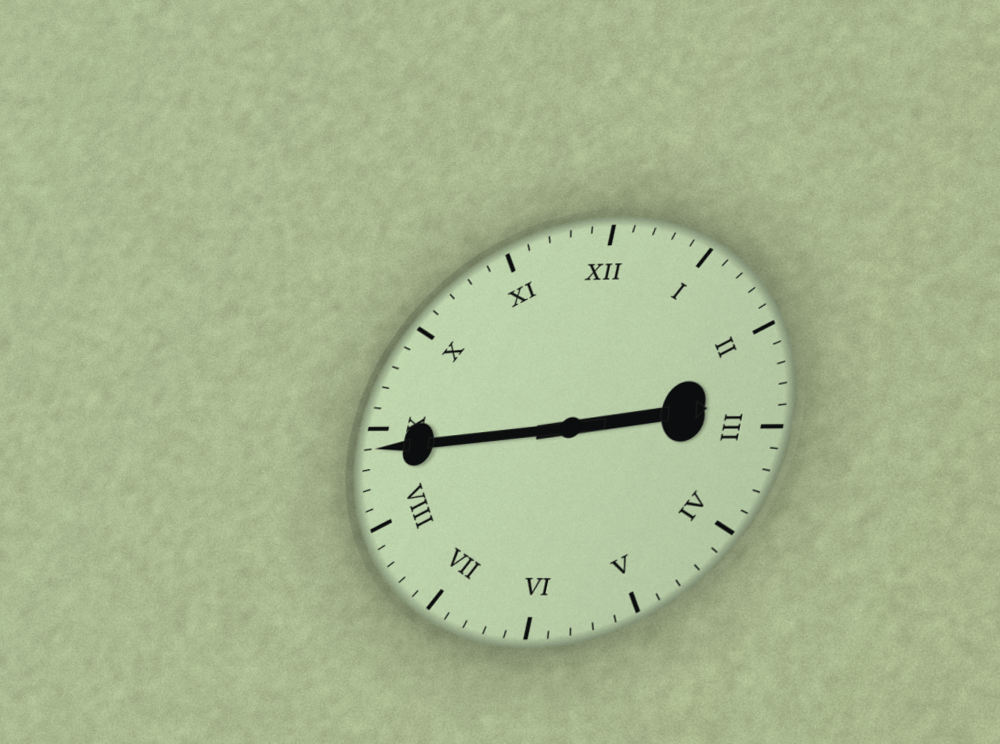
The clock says {"hour": 2, "minute": 44}
